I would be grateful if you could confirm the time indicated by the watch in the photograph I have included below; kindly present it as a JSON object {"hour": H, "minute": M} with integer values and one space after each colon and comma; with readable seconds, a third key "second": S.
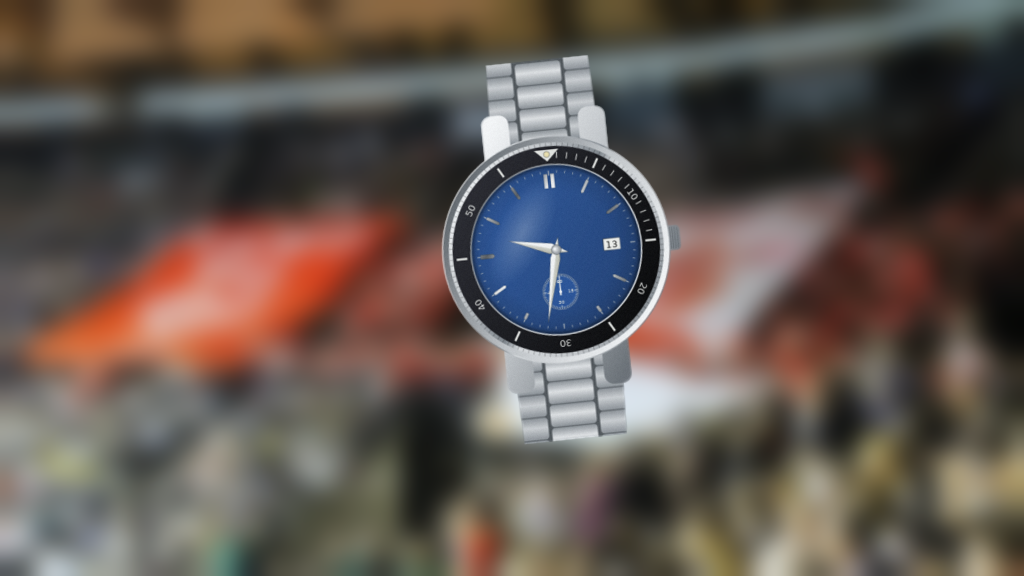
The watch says {"hour": 9, "minute": 32}
